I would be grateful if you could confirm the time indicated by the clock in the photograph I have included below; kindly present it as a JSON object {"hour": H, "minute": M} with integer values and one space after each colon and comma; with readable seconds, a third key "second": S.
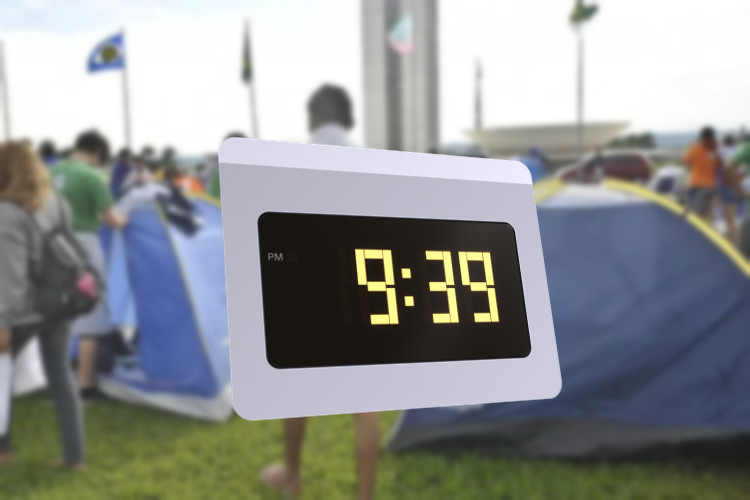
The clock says {"hour": 9, "minute": 39}
